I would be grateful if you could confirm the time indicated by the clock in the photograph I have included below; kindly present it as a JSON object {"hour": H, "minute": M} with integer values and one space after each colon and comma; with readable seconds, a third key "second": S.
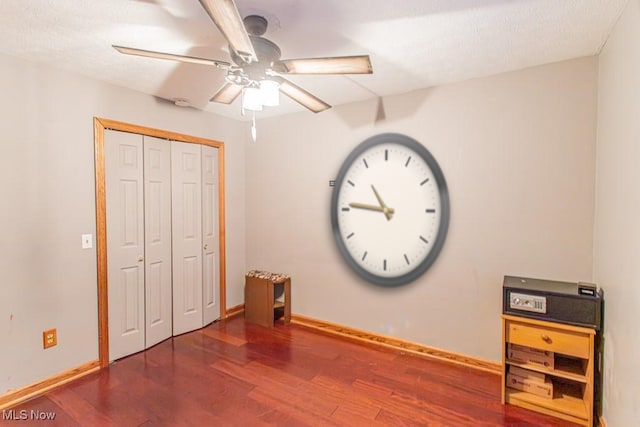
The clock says {"hour": 10, "minute": 46}
